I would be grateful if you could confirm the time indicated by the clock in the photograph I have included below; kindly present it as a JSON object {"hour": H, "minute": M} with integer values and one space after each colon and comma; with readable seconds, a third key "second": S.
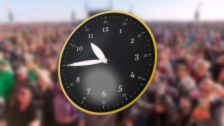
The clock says {"hour": 10, "minute": 45}
